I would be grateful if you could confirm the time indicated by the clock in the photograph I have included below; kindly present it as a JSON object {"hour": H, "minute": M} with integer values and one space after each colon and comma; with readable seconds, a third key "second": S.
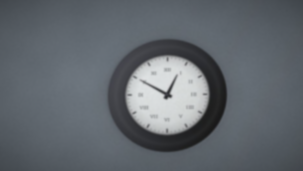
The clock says {"hour": 12, "minute": 50}
